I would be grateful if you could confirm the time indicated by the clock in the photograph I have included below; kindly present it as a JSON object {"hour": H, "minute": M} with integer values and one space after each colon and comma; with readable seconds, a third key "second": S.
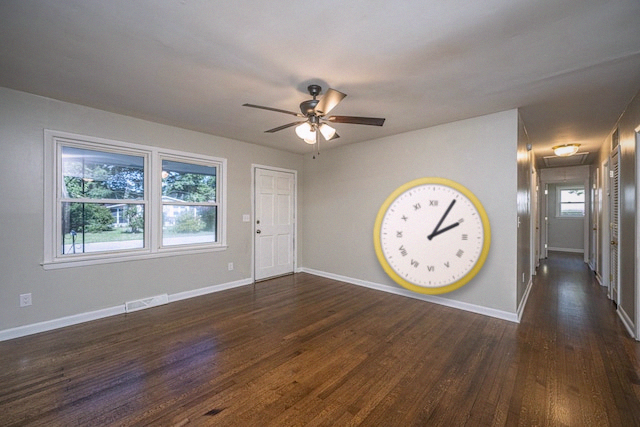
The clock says {"hour": 2, "minute": 5}
